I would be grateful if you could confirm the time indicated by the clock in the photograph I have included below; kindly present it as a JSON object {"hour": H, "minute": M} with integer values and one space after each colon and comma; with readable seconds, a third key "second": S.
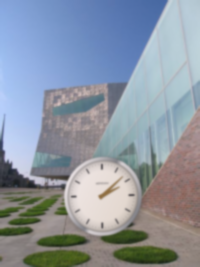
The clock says {"hour": 2, "minute": 8}
